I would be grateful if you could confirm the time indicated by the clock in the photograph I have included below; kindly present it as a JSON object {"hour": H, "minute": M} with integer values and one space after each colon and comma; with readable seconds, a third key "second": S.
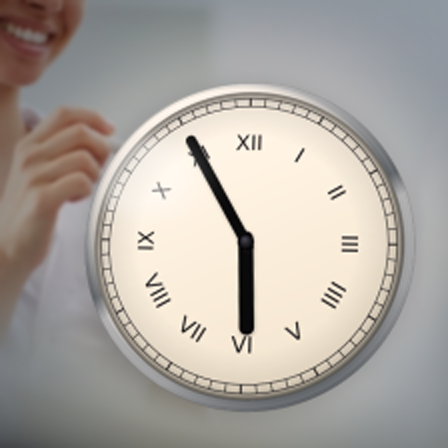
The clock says {"hour": 5, "minute": 55}
